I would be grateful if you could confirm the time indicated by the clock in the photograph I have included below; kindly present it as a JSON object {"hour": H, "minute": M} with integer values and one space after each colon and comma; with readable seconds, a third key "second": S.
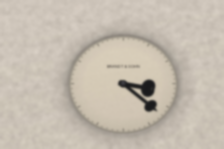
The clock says {"hour": 3, "minute": 22}
